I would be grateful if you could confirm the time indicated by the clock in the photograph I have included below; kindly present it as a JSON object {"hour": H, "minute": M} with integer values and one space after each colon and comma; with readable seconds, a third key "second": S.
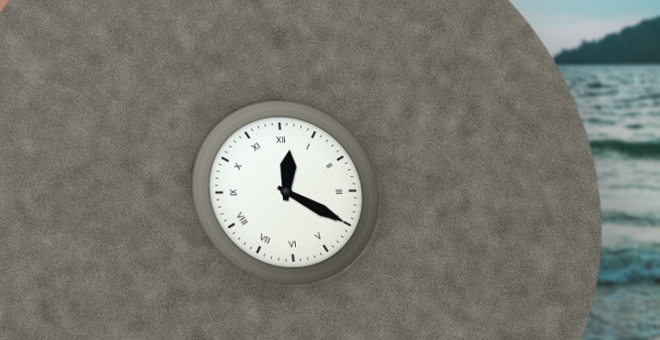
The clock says {"hour": 12, "minute": 20}
